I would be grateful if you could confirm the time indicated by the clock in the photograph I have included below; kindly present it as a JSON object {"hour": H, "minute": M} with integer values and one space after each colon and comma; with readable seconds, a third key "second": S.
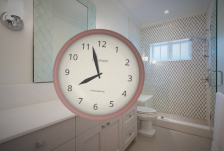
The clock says {"hour": 7, "minute": 57}
